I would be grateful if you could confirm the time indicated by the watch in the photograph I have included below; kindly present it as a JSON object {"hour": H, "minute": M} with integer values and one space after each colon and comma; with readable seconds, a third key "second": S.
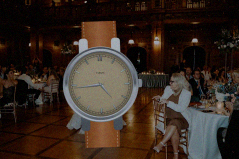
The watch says {"hour": 4, "minute": 44}
